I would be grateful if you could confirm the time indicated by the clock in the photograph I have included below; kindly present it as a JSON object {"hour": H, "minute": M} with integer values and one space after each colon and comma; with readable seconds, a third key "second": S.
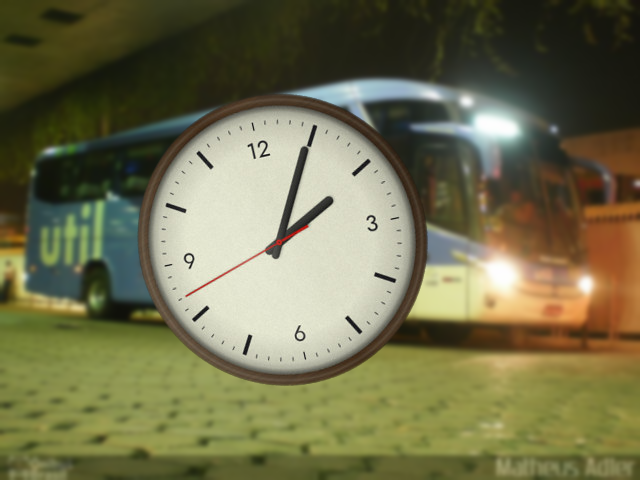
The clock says {"hour": 2, "minute": 4, "second": 42}
